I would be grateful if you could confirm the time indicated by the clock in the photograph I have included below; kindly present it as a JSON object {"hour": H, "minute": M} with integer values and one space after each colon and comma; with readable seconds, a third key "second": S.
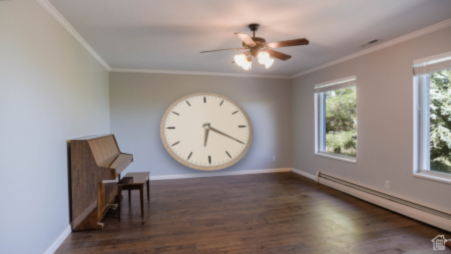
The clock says {"hour": 6, "minute": 20}
